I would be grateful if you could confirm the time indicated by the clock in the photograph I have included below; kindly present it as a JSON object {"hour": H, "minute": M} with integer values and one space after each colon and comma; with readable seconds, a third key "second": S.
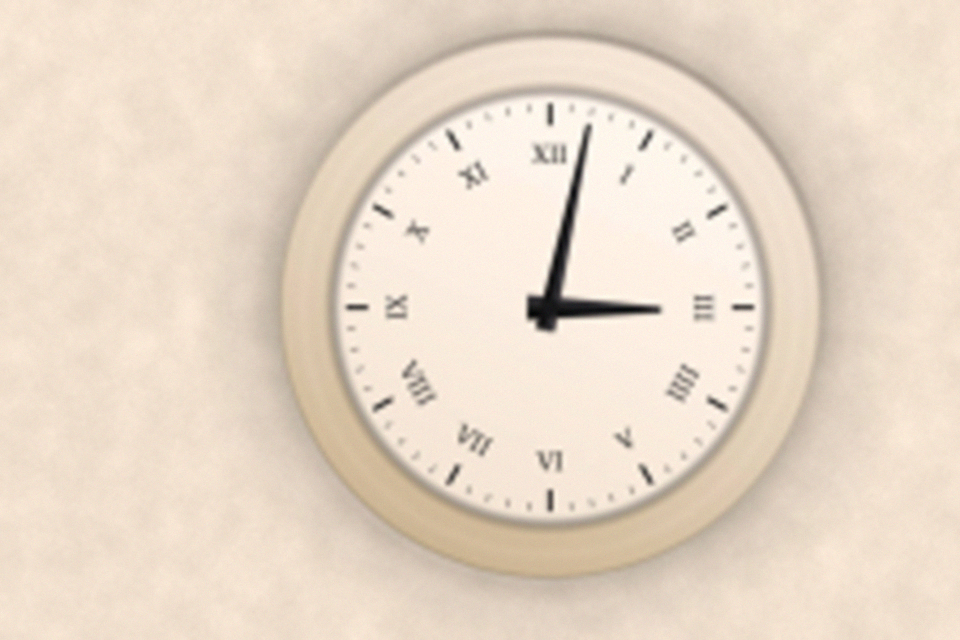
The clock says {"hour": 3, "minute": 2}
